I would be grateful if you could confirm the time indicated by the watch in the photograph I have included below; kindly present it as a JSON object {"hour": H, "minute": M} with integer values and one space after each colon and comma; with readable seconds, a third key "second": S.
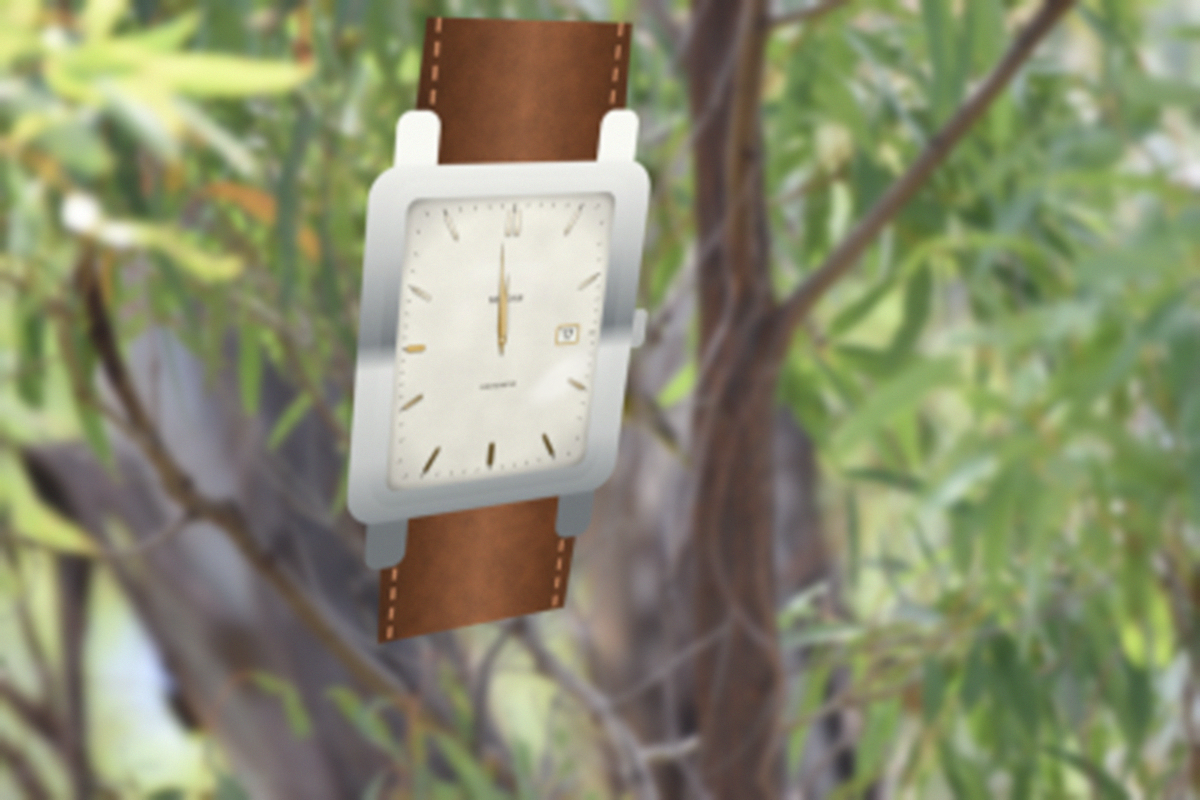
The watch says {"hour": 11, "minute": 59}
